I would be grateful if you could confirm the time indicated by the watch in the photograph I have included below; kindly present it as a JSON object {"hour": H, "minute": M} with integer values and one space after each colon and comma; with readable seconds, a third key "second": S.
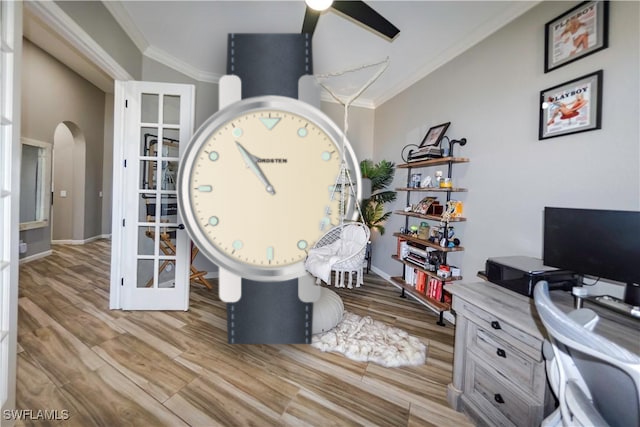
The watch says {"hour": 10, "minute": 54}
